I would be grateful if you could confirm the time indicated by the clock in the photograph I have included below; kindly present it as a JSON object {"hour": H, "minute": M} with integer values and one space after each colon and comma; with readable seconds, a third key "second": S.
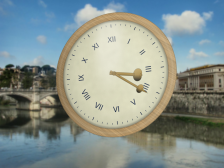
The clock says {"hour": 3, "minute": 21}
